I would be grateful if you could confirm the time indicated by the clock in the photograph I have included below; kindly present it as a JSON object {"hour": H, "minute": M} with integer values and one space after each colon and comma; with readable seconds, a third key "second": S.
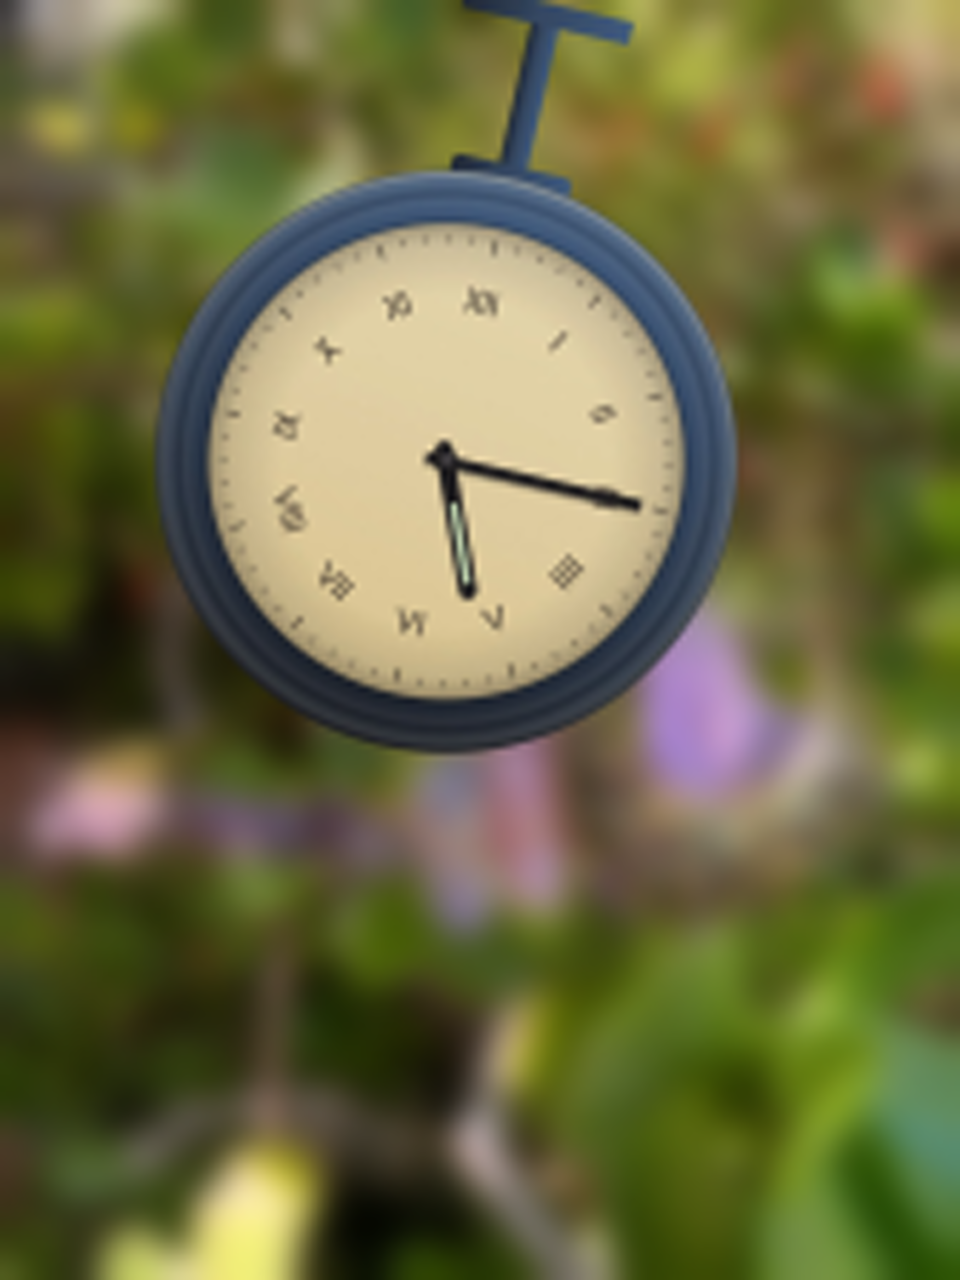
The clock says {"hour": 5, "minute": 15}
